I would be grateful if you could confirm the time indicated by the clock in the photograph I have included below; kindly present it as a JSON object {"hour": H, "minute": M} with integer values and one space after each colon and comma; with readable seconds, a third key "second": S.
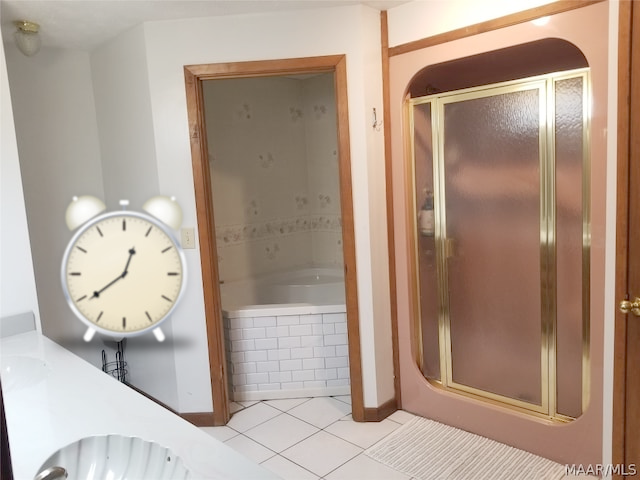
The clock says {"hour": 12, "minute": 39}
